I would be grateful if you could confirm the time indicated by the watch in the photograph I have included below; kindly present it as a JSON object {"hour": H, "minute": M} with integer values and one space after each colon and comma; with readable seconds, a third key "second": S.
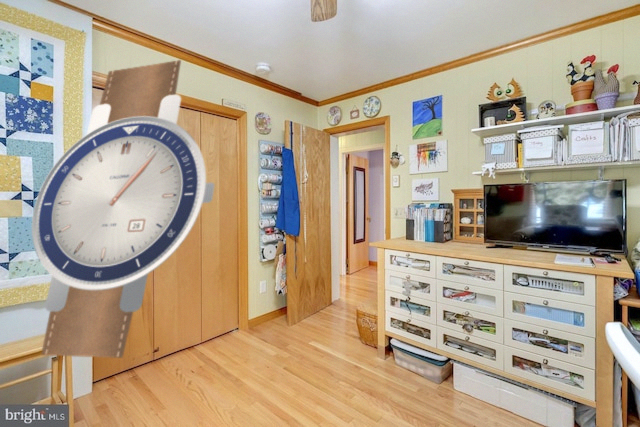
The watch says {"hour": 1, "minute": 6}
